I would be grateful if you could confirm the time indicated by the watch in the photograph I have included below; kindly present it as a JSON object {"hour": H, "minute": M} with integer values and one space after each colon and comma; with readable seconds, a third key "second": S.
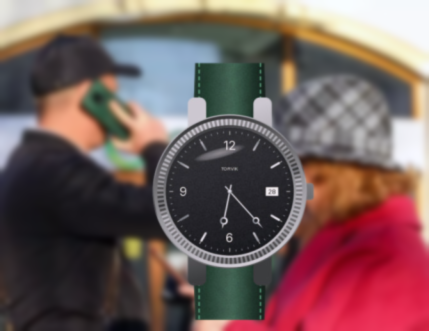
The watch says {"hour": 6, "minute": 23}
